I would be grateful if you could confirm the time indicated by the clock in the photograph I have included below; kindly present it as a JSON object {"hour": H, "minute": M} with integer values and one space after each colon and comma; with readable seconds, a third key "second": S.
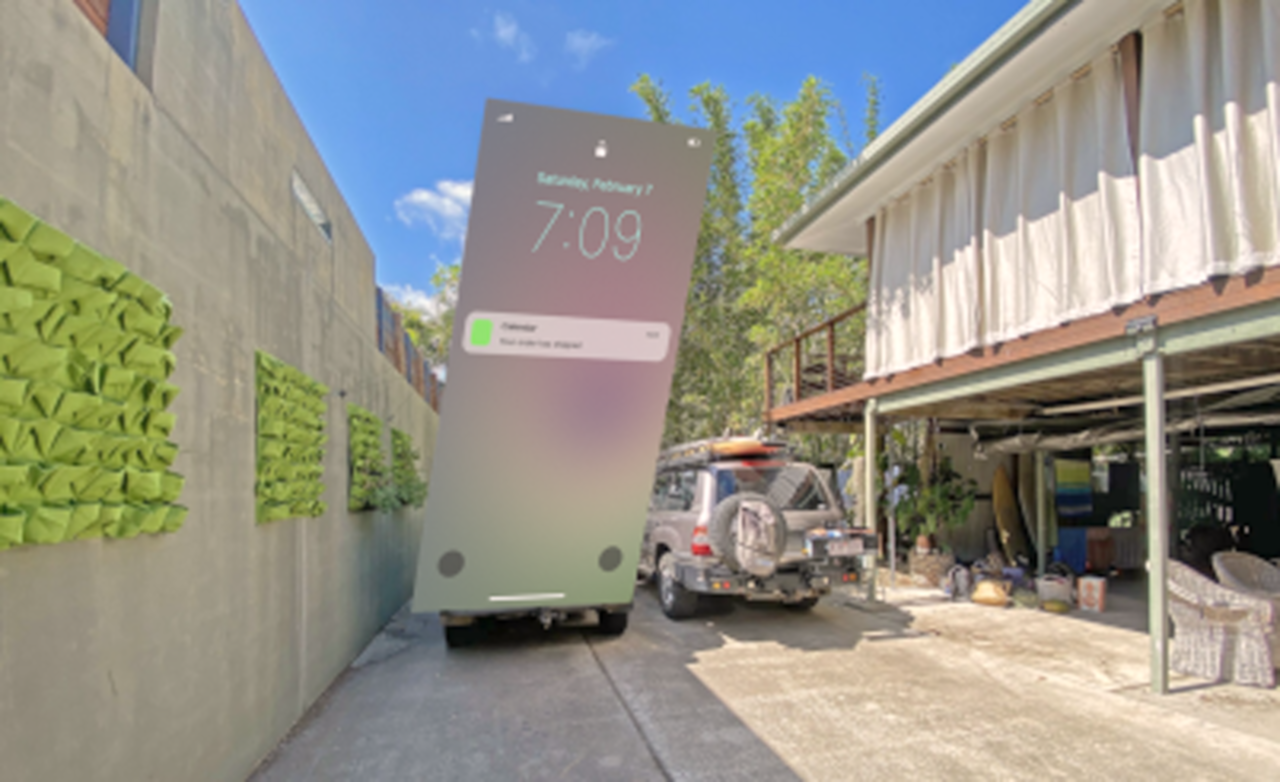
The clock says {"hour": 7, "minute": 9}
